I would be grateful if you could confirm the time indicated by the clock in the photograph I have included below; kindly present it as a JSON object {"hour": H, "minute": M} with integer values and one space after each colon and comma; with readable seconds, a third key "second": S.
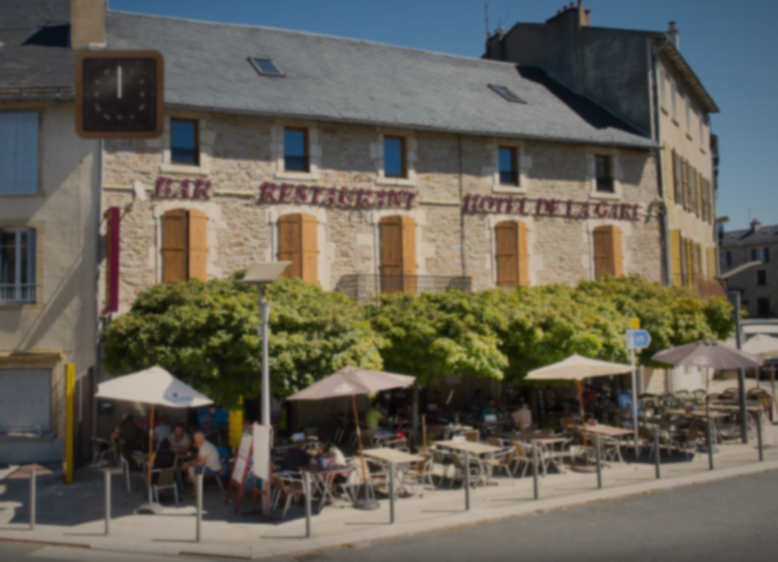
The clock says {"hour": 12, "minute": 0}
